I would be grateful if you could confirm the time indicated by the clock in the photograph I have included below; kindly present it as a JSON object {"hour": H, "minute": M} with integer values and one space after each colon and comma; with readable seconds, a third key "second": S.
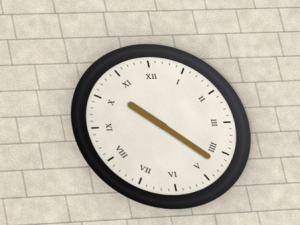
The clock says {"hour": 10, "minute": 22}
